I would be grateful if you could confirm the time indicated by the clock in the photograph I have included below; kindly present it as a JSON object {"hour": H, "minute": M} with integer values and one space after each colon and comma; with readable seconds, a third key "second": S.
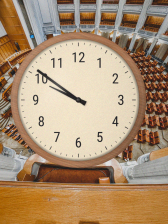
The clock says {"hour": 9, "minute": 51}
